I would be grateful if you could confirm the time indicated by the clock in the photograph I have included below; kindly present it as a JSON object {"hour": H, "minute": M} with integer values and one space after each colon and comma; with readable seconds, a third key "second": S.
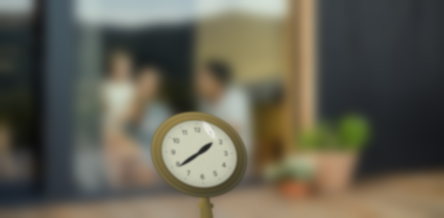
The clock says {"hour": 1, "minute": 39}
